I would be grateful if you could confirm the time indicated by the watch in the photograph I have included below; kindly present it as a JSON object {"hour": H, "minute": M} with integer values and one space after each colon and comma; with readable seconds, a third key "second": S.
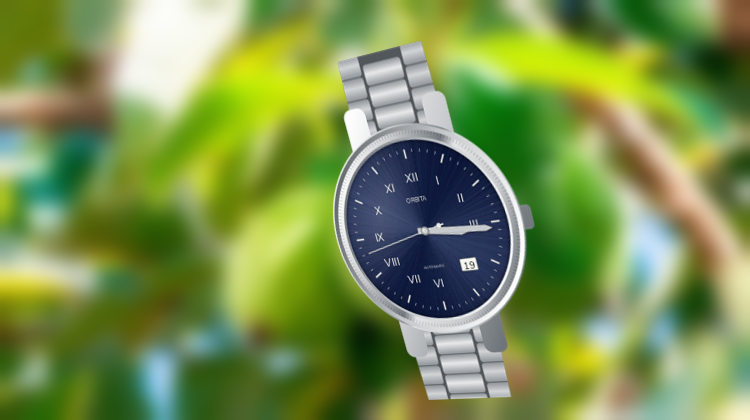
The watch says {"hour": 3, "minute": 15, "second": 43}
